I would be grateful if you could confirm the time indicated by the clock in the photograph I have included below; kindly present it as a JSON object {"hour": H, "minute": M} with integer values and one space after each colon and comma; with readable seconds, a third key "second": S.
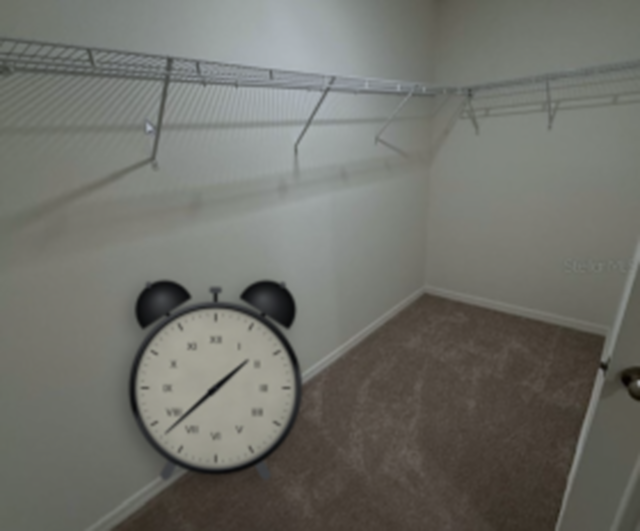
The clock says {"hour": 1, "minute": 38}
